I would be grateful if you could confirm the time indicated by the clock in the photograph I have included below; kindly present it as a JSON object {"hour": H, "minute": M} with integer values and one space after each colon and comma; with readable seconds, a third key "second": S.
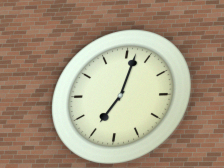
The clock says {"hour": 7, "minute": 2}
